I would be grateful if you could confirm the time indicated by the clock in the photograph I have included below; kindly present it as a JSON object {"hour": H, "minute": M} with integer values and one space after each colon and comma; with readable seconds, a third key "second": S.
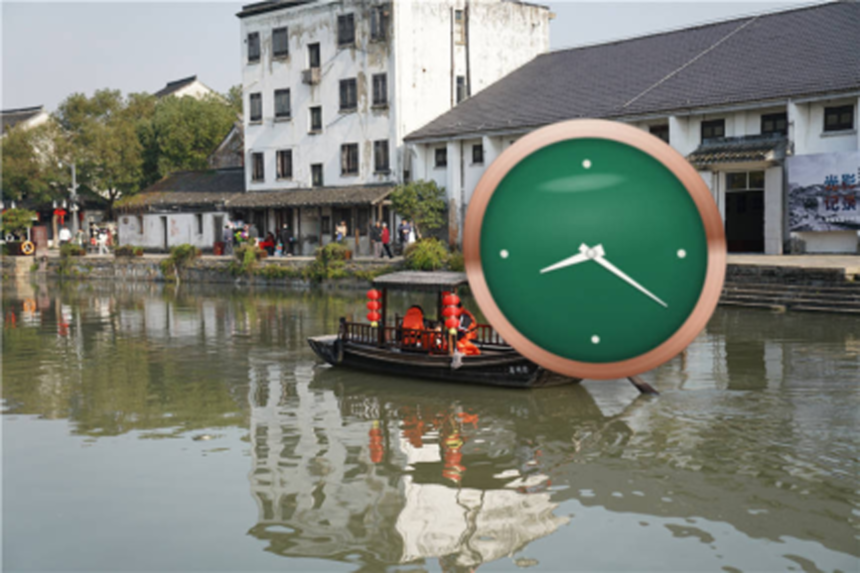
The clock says {"hour": 8, "minute": 21}
